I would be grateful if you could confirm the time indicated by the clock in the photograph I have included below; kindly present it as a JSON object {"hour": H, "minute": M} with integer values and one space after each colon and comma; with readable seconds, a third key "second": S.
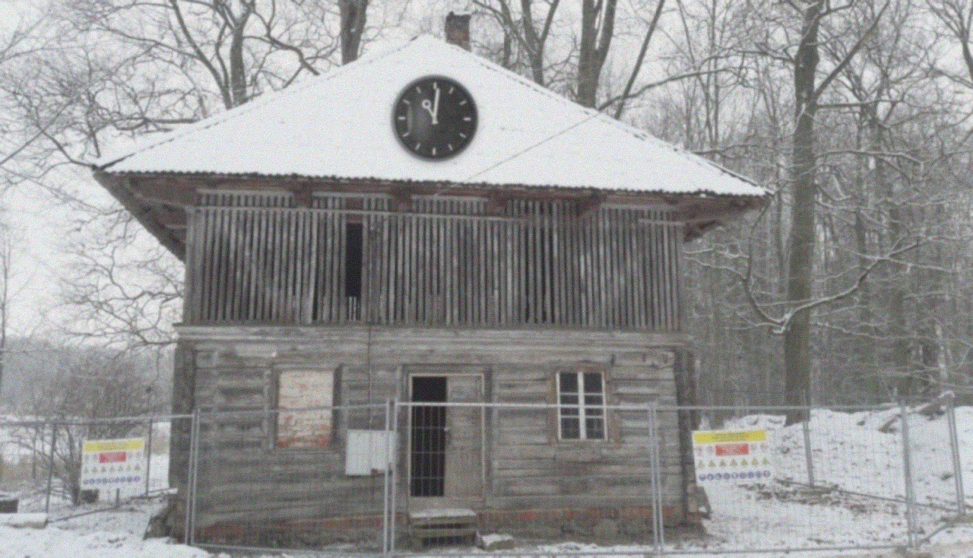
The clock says {"hour": 11, "minute": 1}
